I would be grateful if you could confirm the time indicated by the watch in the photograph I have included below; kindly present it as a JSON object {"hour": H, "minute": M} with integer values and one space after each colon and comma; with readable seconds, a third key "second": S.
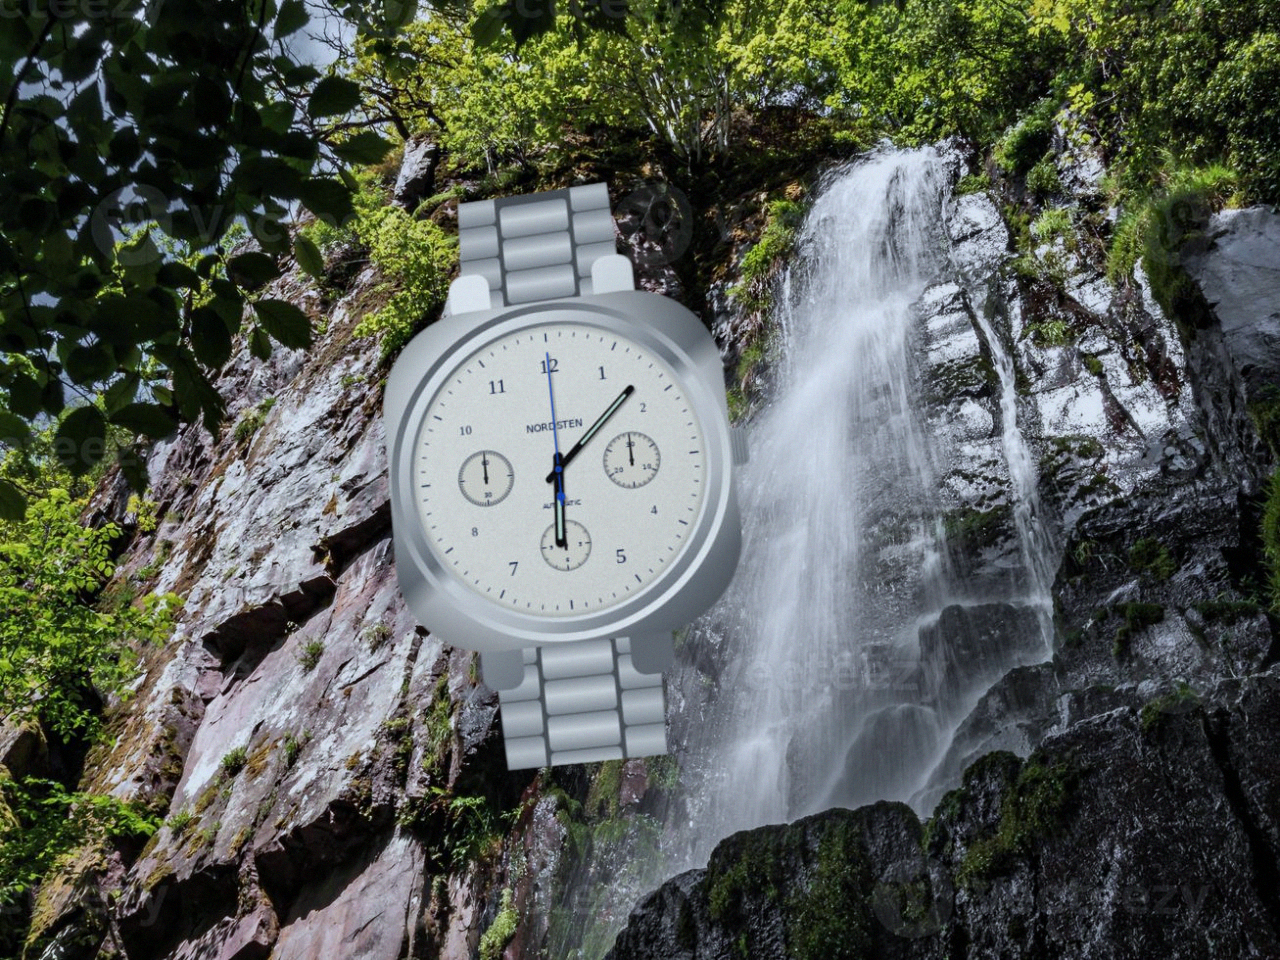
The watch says {"hour": 6, "minute": 8}
